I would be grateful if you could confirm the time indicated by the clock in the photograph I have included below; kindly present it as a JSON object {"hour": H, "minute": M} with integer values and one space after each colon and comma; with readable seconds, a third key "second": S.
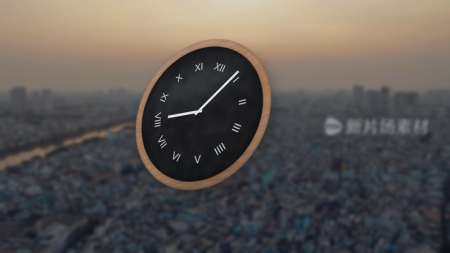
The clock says {"hour": 8, "minute": 4}
